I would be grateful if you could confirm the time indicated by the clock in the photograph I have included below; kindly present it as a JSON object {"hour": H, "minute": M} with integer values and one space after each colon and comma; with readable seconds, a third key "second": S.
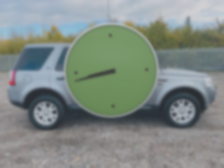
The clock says {"hour": 8, "minute": 43}
